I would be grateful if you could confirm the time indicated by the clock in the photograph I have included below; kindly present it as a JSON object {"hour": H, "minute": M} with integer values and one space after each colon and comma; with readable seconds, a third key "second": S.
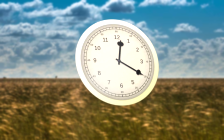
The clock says {"hour": 12, "minute": 20}
